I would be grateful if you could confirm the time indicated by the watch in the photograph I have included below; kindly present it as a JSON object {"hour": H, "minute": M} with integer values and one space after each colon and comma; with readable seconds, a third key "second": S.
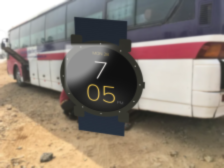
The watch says {"hour": 7, "minute": 5}
